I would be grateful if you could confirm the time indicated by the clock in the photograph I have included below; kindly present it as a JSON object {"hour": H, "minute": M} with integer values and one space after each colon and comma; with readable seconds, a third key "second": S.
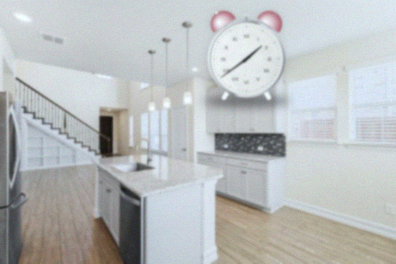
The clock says {"hour": 1, "minute": 39}
